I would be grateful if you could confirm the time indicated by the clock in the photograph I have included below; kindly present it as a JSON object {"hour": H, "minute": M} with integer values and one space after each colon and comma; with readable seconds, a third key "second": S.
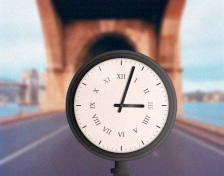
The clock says {"hour": 3, "minute": 3}
